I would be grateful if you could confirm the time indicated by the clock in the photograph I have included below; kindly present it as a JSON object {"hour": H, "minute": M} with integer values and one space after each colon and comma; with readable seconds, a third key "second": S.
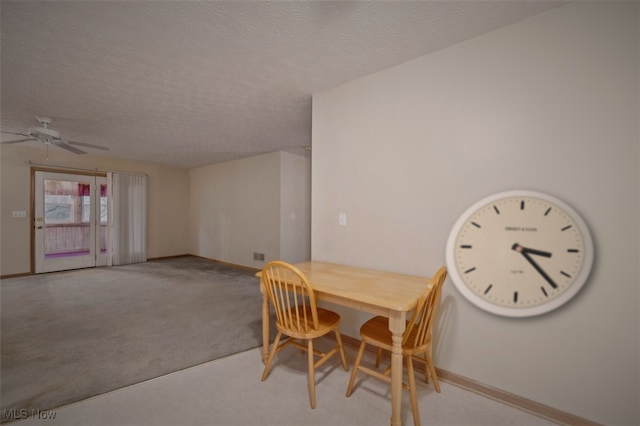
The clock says {"hour": 3, "minute": 23}
